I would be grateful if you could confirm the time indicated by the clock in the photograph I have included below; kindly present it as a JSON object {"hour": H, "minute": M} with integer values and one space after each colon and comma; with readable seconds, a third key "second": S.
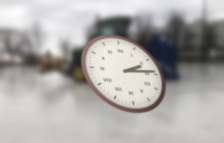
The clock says {"hour": 2, "minute": 14}
